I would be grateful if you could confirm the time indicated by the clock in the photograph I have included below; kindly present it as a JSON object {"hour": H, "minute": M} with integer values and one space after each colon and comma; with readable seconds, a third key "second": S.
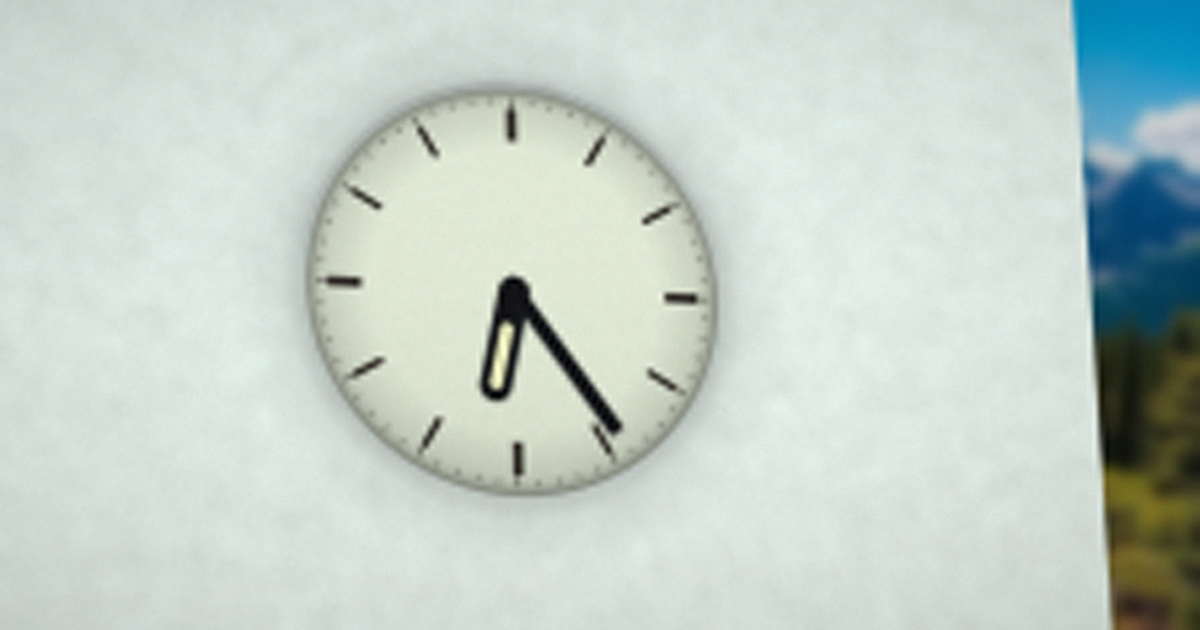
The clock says {"hour": 6, "minute": 24}
